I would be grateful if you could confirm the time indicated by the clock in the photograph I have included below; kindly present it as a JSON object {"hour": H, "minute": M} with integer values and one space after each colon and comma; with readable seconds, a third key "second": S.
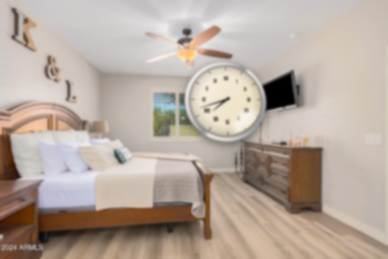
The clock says {"hour": 7, "minute": 42}
